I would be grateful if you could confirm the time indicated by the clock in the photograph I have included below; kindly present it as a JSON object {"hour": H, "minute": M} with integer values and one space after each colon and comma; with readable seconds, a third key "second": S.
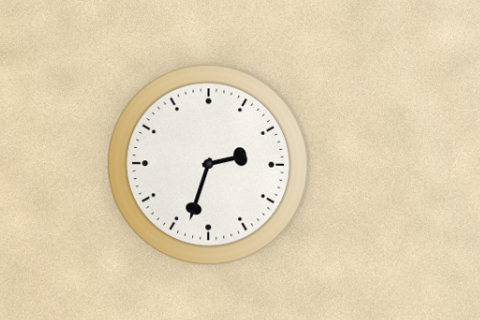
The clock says {"hour": 2, "minute": 33}
